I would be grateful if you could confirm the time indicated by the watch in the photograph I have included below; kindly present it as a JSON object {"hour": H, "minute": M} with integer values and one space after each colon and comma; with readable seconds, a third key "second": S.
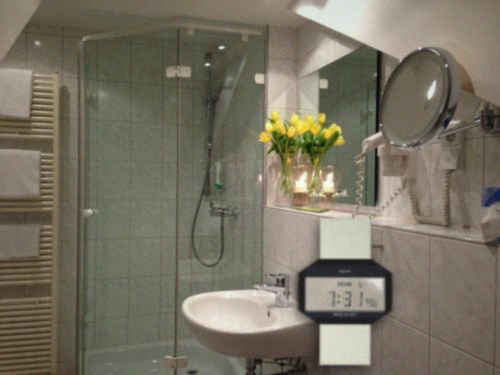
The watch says {"hour": 7, "minute": 31}
